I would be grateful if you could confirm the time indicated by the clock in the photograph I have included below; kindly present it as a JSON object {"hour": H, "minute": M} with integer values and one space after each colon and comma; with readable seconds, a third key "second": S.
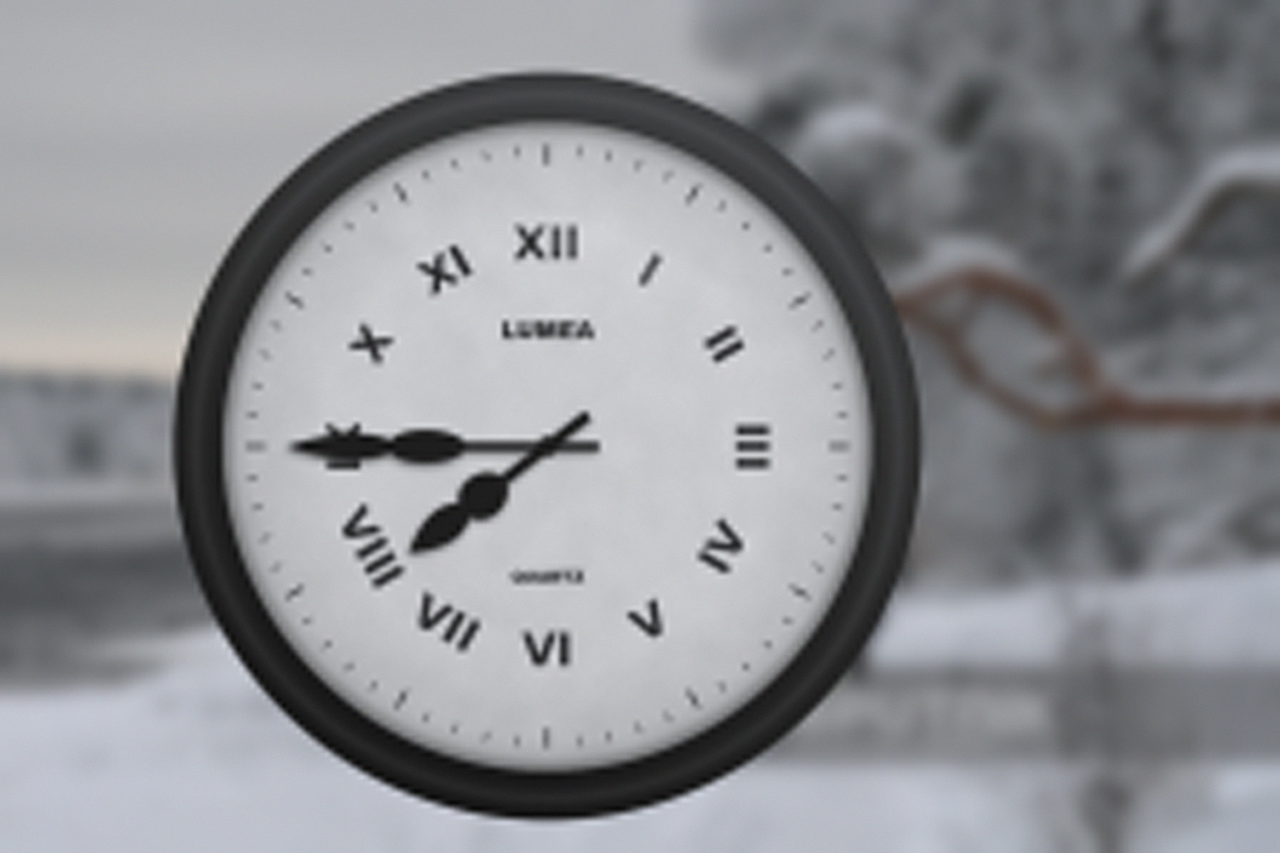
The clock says {"hour": 7, "minute": 45}
